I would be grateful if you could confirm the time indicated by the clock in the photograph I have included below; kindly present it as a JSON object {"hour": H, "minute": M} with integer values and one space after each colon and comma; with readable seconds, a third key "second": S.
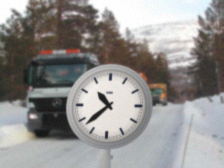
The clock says {"hour": 10, "minute": 38}
